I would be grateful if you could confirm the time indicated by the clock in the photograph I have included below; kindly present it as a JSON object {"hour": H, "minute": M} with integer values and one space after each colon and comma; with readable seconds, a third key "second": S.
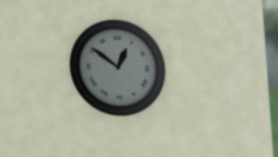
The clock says {"hour": 12, "minute": 51}
